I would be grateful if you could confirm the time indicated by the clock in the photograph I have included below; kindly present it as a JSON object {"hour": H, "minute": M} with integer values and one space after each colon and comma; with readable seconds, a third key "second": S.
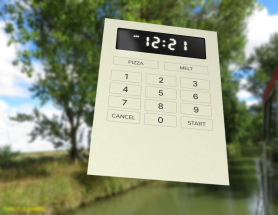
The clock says {"hour": 12, "minute": 21}
